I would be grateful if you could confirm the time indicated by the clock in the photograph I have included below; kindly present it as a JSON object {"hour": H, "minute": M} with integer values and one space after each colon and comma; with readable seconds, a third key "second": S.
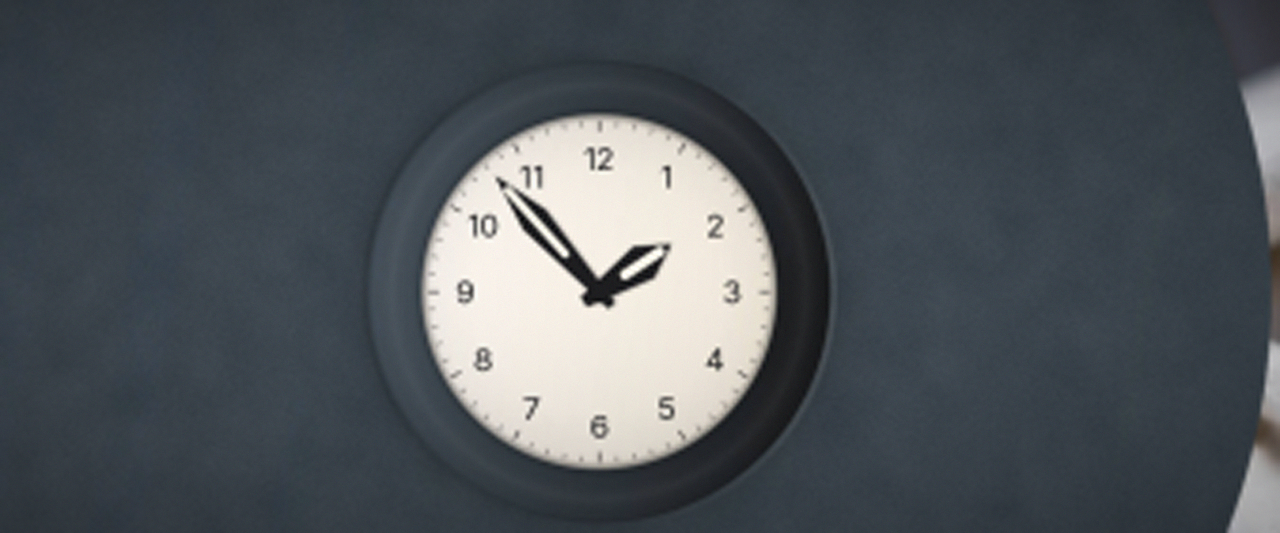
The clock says {"hour": 1, "minute": 53}
